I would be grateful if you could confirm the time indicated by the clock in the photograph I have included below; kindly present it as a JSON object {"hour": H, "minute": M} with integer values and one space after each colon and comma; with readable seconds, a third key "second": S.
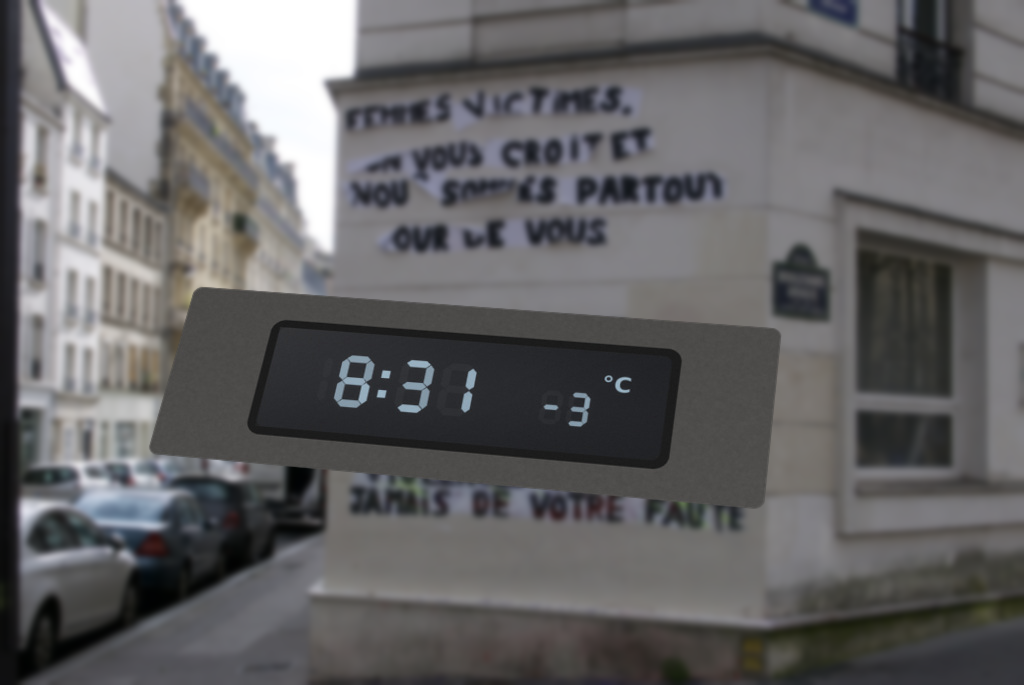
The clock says {"hour": 8, "minute": 31}
